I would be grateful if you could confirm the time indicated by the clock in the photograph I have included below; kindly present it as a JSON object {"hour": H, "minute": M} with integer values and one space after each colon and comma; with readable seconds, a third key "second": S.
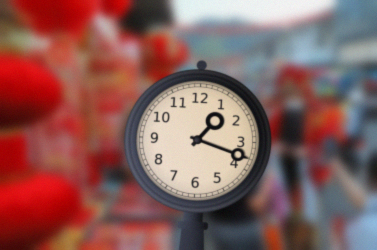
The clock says {"hour": 1, "minute": 18}
